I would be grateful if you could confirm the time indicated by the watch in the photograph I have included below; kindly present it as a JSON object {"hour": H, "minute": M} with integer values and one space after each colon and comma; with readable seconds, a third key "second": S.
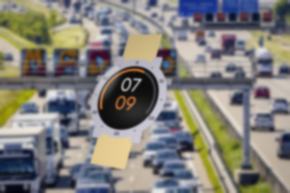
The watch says {"hour": 7, "minute": 9}
